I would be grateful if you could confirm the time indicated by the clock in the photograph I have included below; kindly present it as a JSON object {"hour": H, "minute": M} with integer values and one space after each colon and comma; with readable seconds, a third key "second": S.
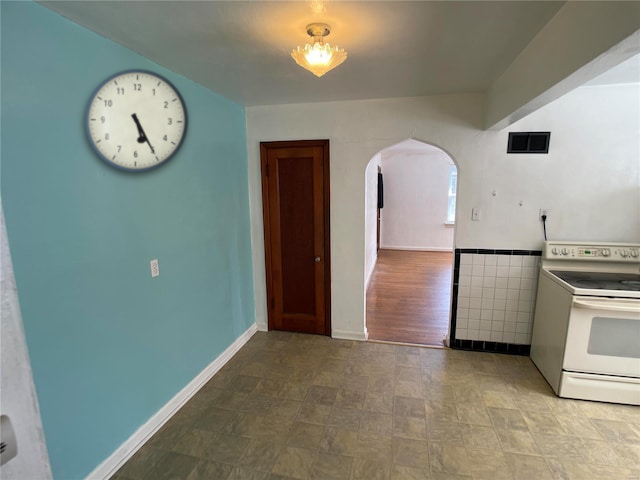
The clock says {"hour": 5, "minute": 25}
